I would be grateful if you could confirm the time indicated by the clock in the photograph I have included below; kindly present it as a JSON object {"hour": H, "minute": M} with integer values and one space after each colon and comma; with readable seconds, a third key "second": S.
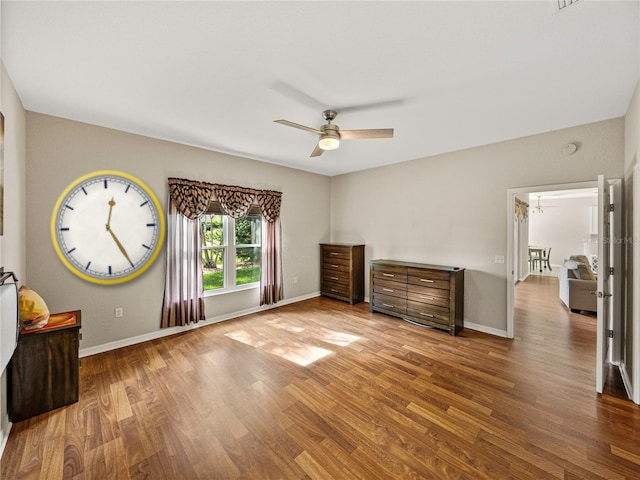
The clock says {"hour": 12, "minute": 25}
